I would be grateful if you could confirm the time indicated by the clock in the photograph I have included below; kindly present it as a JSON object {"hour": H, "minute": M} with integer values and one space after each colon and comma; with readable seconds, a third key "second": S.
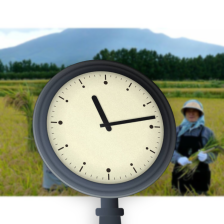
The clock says {"hour": 11, "minute": 13}
